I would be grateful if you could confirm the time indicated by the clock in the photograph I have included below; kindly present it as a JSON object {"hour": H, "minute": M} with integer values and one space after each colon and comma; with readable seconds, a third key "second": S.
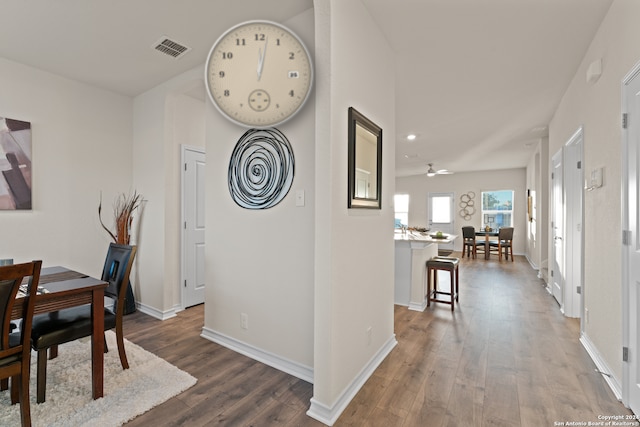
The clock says {"hour": 12, "minute": 2}
